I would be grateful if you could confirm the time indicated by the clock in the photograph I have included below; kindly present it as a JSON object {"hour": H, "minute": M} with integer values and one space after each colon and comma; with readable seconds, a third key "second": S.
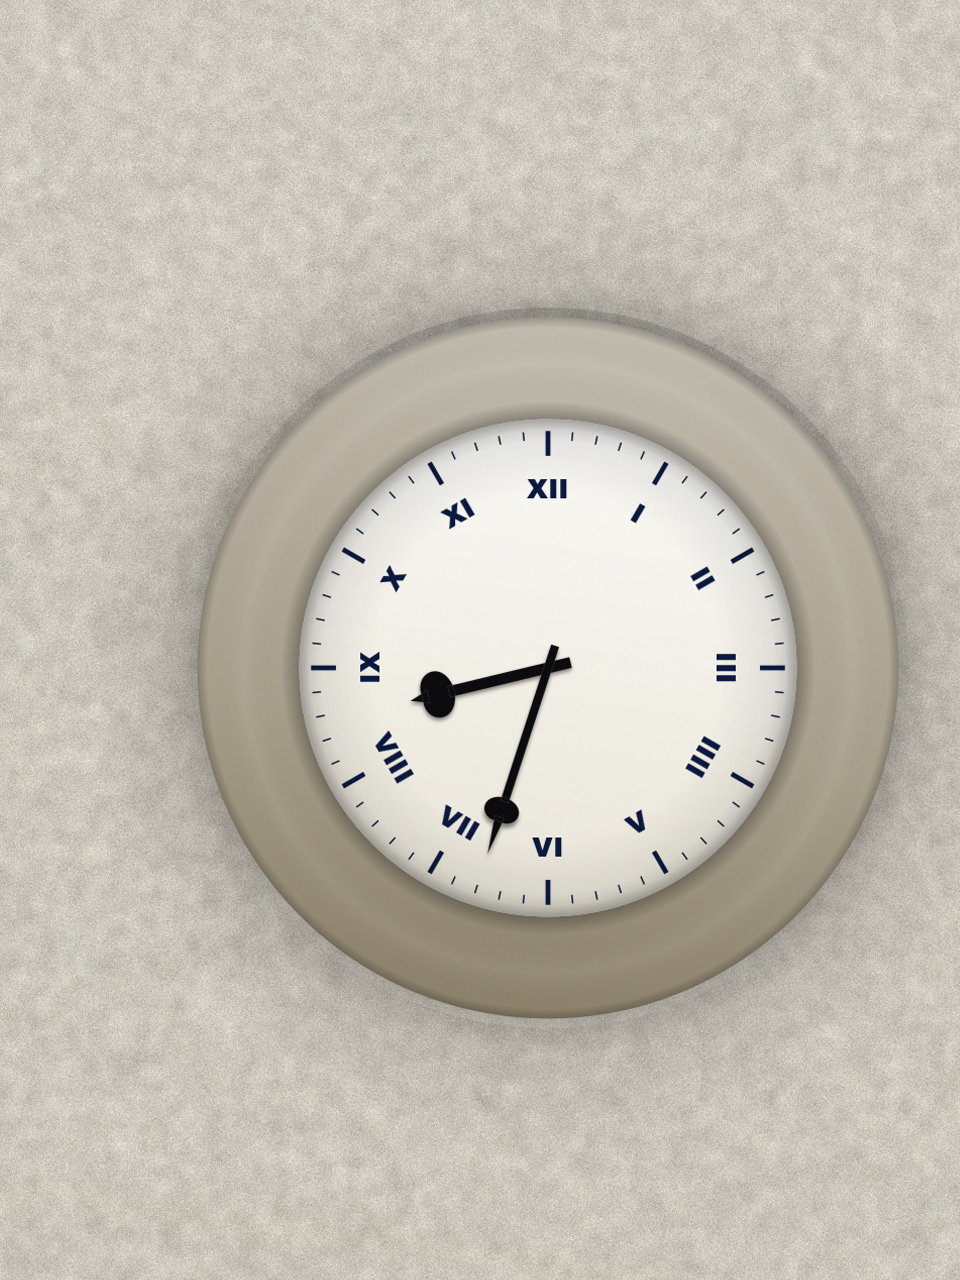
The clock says {"hour": 8, "minute": 33}
